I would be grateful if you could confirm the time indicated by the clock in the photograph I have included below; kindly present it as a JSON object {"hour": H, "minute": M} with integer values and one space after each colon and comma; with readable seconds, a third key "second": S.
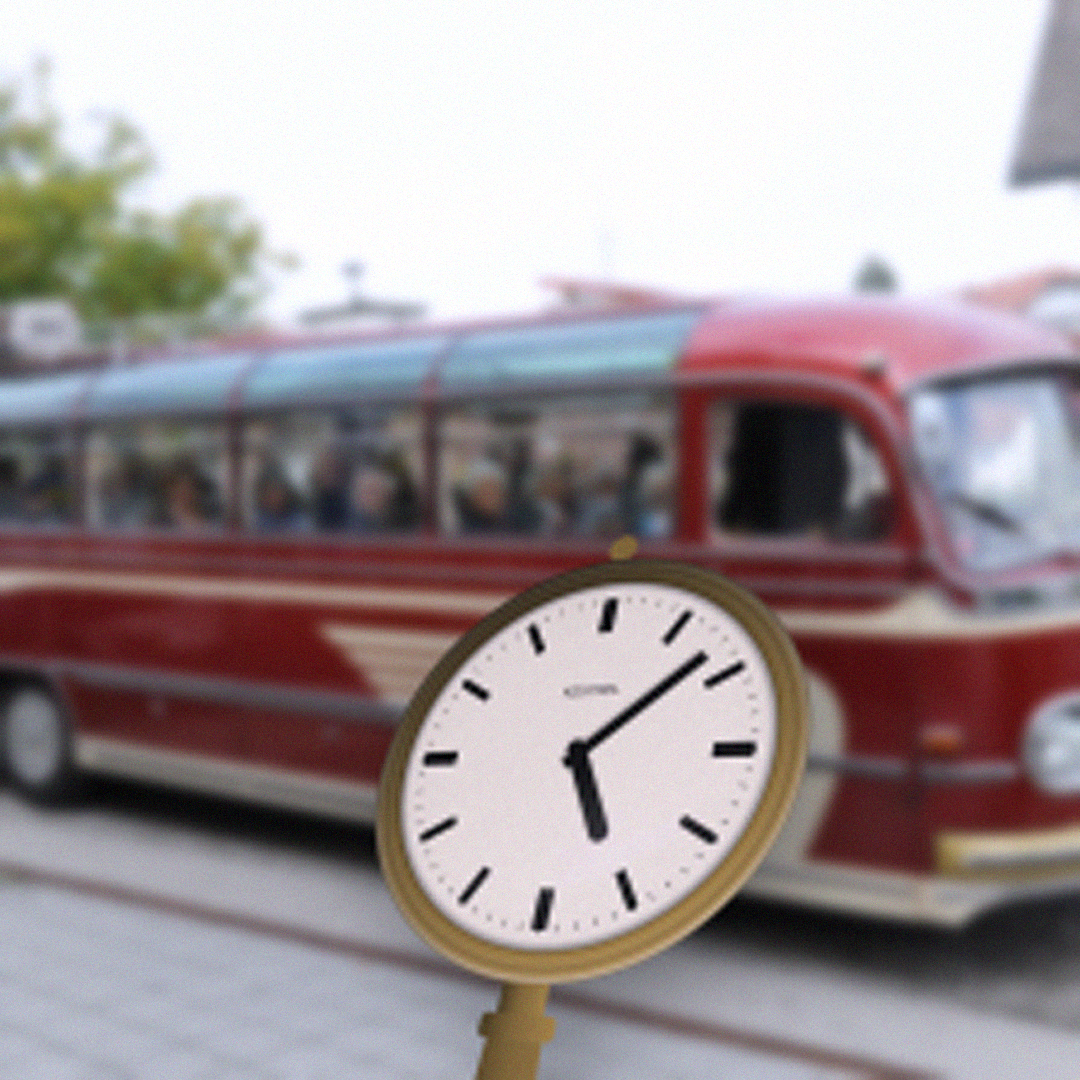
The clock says {"hour": 5, "minute": 8}
